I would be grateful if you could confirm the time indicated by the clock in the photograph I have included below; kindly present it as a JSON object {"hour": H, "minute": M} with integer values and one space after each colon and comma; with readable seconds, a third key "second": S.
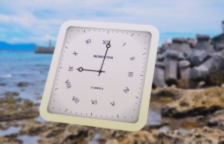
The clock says {"hour": 9, "minute": 1}
